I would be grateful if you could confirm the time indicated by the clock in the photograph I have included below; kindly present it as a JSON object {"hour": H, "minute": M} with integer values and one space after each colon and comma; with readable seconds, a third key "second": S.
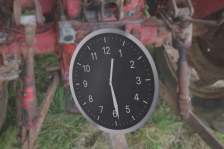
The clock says {"hour": 12, "minute": 29}
